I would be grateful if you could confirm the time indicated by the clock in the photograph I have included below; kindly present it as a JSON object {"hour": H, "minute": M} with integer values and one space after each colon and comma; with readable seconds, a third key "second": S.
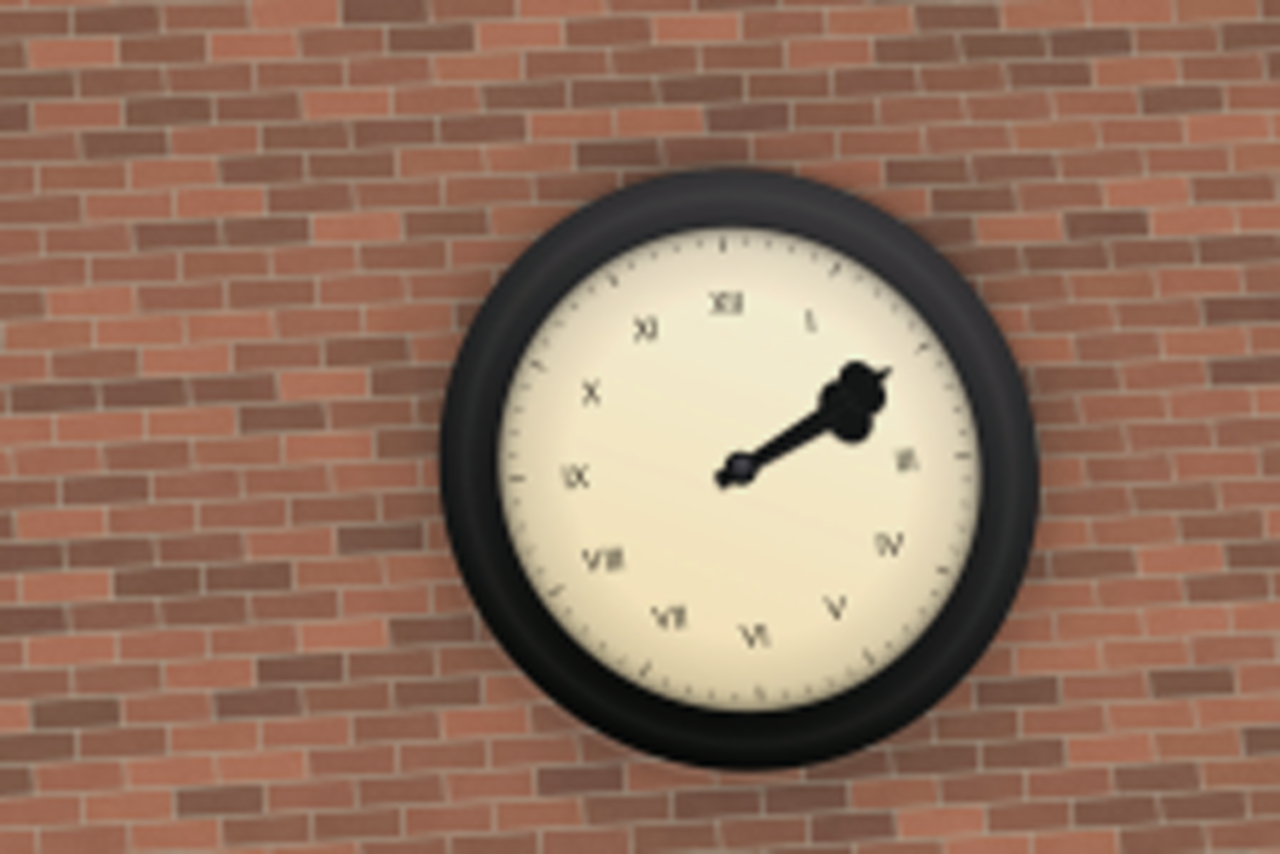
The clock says {"hour": 2, "minute": 10}
